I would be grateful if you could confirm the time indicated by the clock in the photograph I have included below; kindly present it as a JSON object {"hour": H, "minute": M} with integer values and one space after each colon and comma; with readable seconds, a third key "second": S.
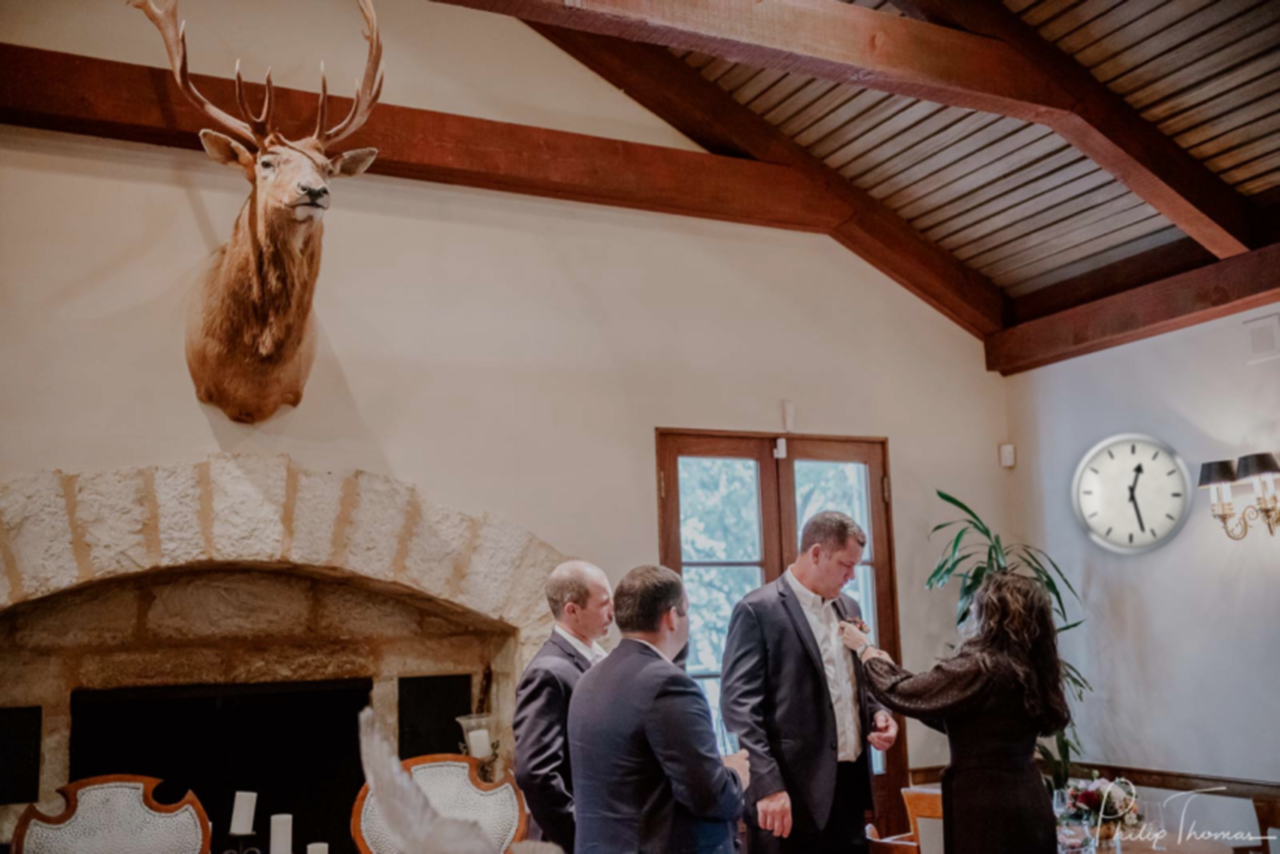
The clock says {"hour": 12, "minute": 27}
